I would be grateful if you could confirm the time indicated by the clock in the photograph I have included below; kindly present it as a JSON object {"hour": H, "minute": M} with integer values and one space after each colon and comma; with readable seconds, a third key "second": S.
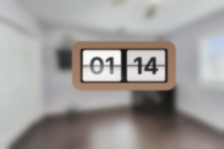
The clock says {"hour": 1, "minute": 14}
